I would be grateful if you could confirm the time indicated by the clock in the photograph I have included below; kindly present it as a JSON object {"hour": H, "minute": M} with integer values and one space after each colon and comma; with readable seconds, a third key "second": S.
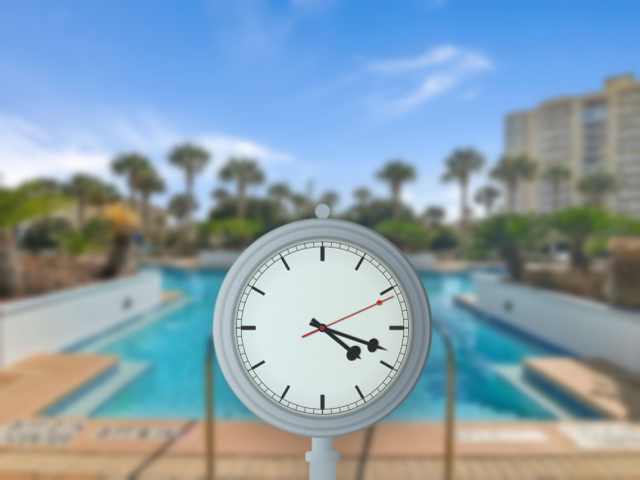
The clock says {"hour": 4, "minute": 18, "second": 11}
